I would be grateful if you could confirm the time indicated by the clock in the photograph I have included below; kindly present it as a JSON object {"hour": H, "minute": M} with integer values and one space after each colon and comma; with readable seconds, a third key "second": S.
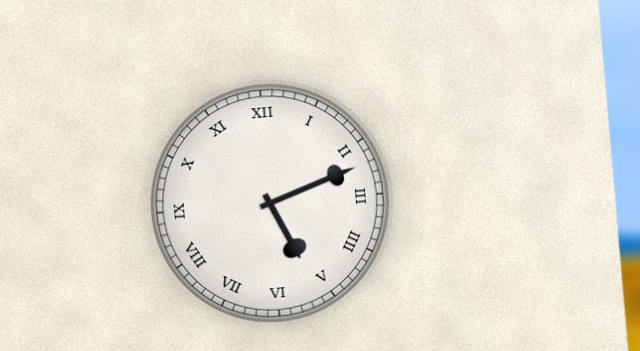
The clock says {"hour": 5, "minute": 12}
